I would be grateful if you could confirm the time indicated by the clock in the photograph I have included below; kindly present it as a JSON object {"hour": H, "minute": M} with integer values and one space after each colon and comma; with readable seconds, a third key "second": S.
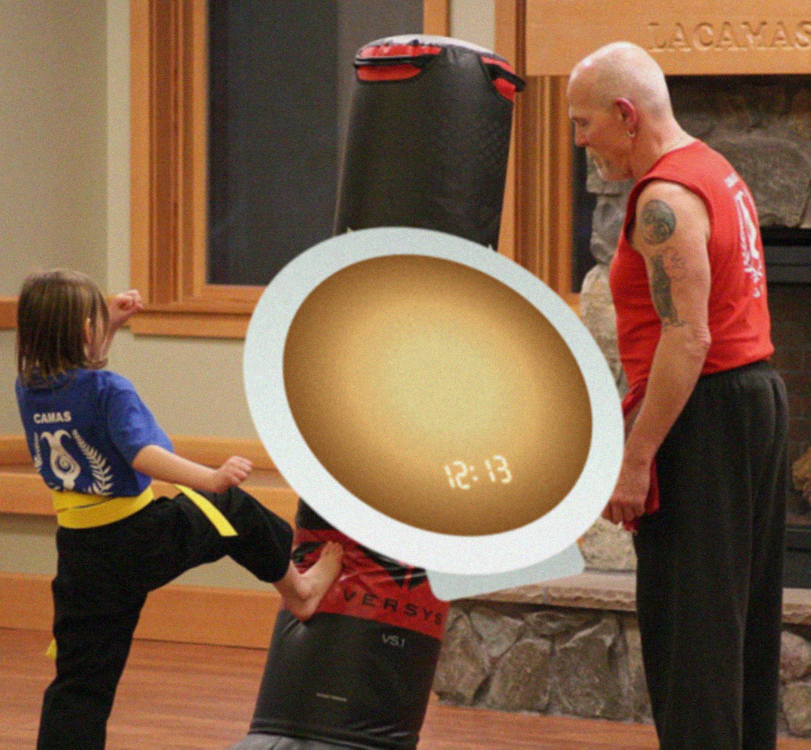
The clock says {"hour": 12, "minute": 13}
